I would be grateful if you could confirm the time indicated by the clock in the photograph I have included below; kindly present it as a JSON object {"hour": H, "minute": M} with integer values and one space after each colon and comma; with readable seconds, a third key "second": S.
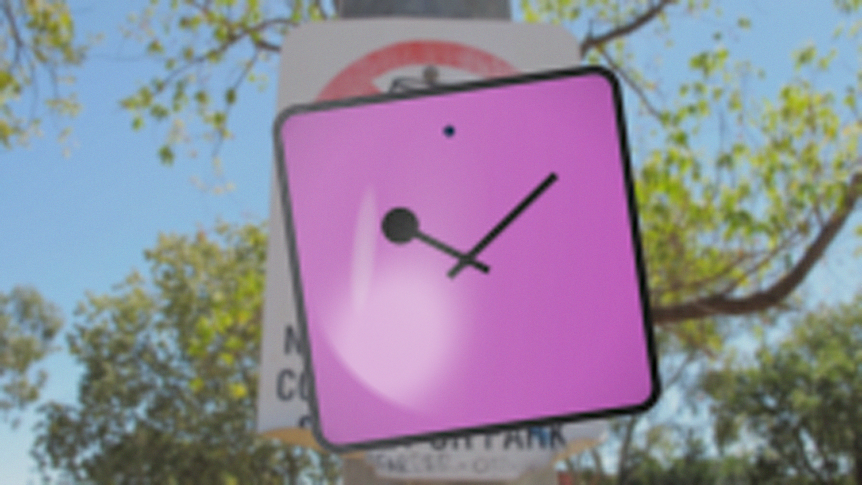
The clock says {"hour": 10, "minute": 9}
